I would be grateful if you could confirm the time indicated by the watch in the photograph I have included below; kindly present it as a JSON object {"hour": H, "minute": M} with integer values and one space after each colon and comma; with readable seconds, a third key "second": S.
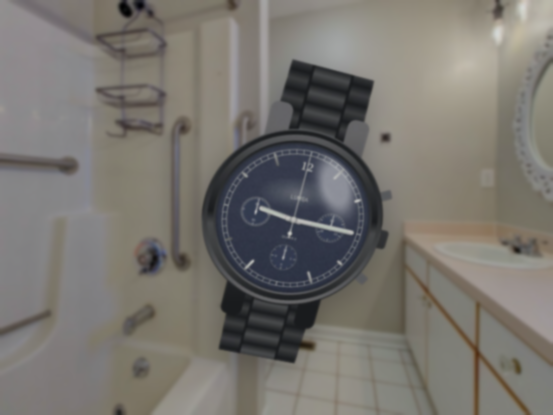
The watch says {"hour": 9, "minute": 15}
